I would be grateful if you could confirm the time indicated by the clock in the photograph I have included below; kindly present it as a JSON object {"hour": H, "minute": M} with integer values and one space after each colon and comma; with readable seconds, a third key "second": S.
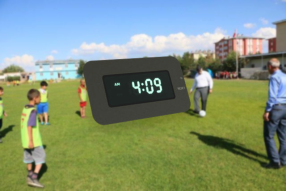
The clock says {"hour": 4, "minute": 9}
